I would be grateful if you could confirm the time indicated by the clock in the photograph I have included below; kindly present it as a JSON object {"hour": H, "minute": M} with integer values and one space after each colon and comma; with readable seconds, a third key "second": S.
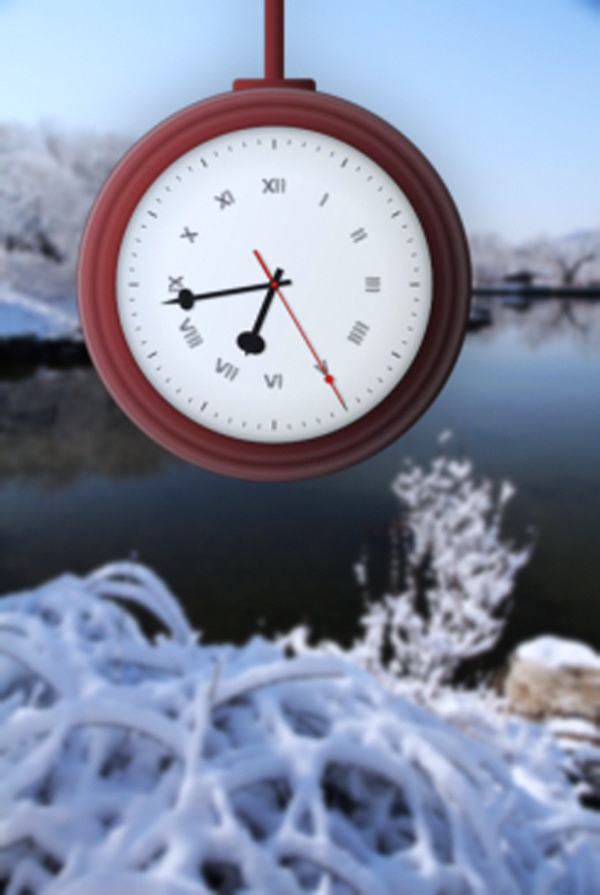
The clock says {"hour": 6, "minute": 43, "second": 25}
